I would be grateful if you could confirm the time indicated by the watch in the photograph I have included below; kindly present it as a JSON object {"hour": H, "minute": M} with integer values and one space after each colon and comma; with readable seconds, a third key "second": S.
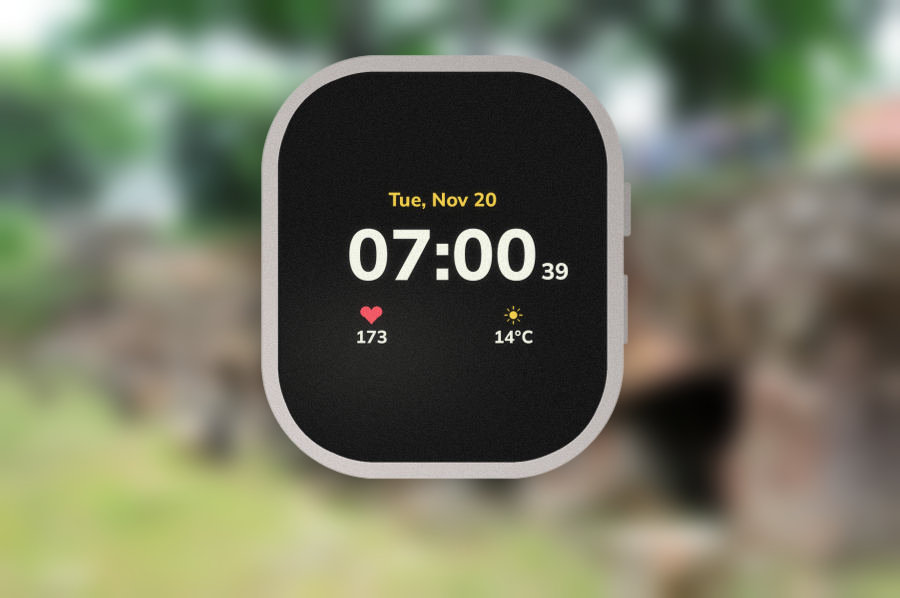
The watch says {"hour": 7, "minute": 0, "second": 39}
